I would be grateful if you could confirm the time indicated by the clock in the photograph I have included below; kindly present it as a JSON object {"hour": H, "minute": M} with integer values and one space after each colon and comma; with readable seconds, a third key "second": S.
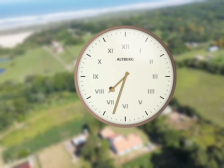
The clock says {"hour": 7, "minute": 33}
